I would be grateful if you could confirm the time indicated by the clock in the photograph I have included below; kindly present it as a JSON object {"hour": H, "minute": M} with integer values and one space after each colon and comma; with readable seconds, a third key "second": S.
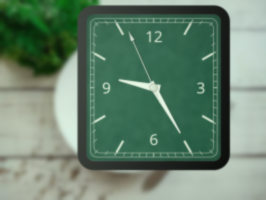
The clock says {"hour": 9, "minute": 24, "second": 56}
